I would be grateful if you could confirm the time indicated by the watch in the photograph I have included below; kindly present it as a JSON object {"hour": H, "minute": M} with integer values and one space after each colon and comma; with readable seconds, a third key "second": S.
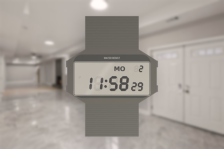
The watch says {"hour": 11, "minute": 58, "second": 29}
